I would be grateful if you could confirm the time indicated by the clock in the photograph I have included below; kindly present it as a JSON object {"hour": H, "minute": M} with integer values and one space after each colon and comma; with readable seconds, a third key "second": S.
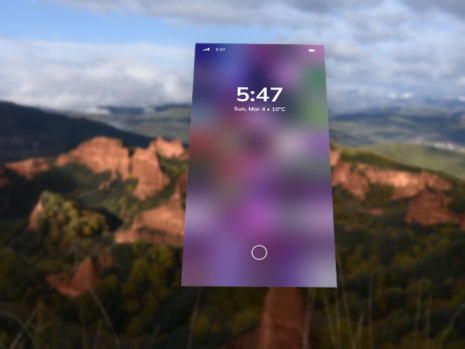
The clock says {"hour": 5, "minute": 47}
